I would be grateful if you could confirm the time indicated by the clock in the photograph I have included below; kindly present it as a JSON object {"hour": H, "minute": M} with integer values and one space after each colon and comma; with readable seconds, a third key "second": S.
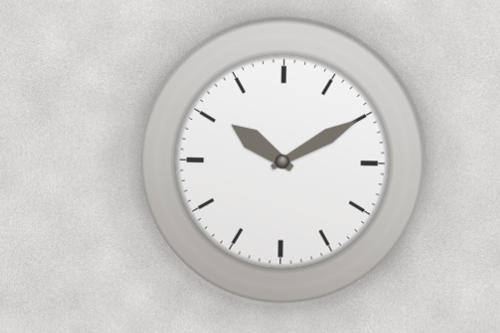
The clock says {"hour": 10, "minute": 10}
